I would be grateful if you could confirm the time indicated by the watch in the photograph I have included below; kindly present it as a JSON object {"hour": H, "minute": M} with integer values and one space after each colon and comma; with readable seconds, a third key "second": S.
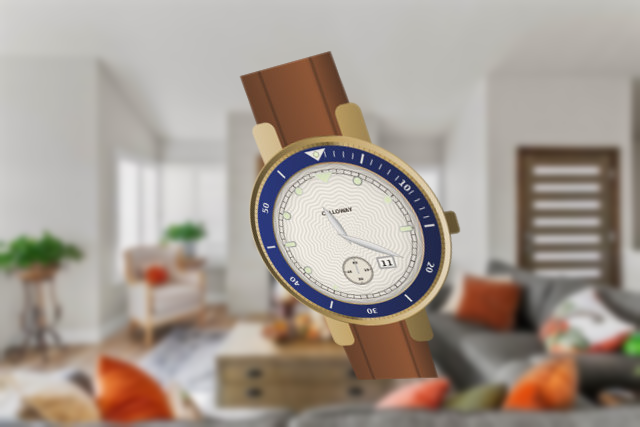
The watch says {"hour": 11, "minute": 20}
